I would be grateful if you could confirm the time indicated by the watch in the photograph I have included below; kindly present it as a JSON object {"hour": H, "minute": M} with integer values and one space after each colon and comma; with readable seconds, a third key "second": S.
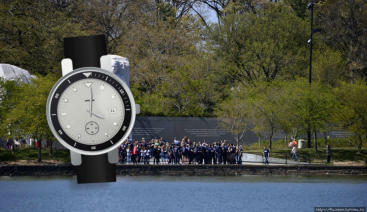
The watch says {"hour": 4, "minute": 1}
